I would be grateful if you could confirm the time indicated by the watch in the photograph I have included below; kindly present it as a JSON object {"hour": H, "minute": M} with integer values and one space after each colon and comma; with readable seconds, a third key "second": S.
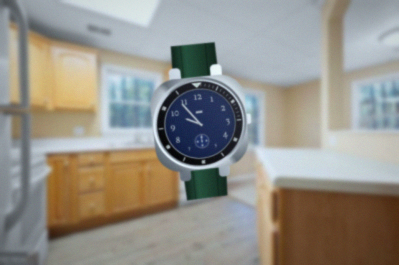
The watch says {"hour": 9, "minute": 54}
